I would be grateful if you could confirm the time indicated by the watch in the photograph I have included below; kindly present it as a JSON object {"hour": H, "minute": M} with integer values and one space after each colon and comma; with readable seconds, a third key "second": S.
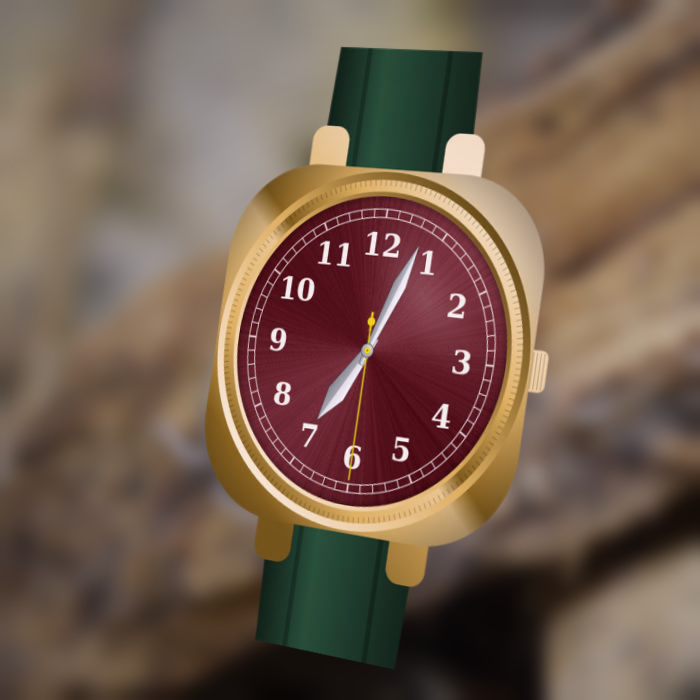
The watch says {"hour": 7, "minute": 3, "second": 30}
